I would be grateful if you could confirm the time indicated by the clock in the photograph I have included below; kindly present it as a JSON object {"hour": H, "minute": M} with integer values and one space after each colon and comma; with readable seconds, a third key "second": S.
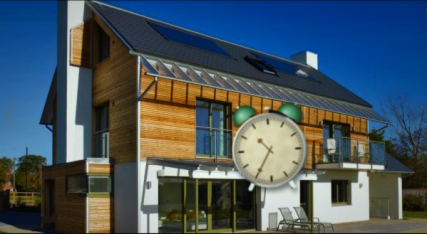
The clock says {"hour": 10, "minute": 35}
